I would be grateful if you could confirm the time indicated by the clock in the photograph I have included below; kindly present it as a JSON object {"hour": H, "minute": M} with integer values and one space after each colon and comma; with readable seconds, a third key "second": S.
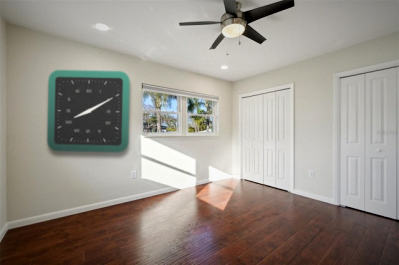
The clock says {"hour": 8, "minute": 10}
